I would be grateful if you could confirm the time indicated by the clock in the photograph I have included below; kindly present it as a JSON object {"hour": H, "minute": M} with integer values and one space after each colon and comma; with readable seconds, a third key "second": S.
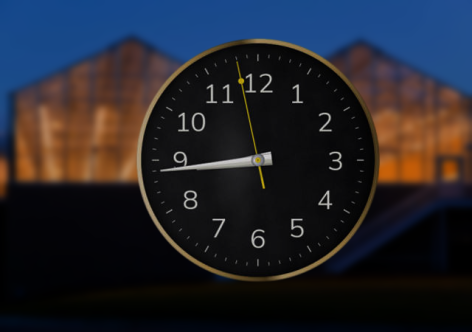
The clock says {"hour": 8, "minute": 43, "second": 58}
